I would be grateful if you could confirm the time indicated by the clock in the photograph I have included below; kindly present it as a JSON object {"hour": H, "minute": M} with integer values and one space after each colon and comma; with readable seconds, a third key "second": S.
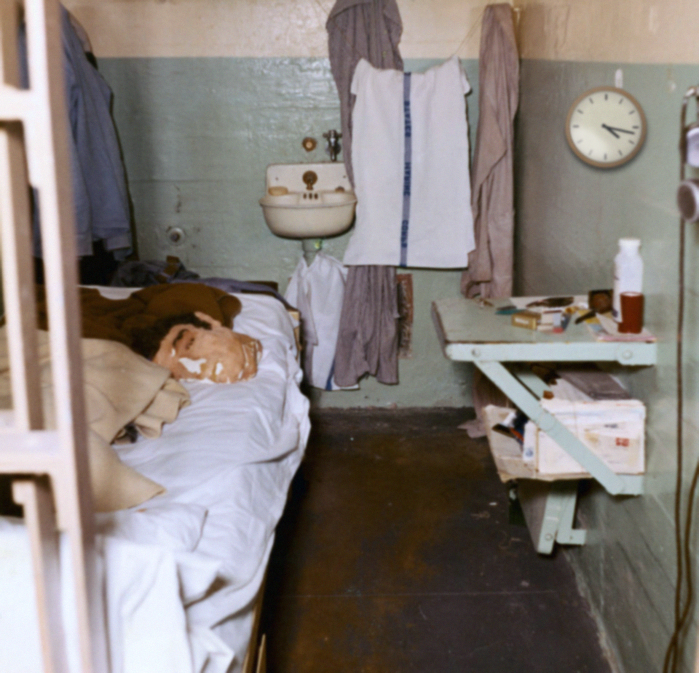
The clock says {"hour": 4, "minute": 17}
